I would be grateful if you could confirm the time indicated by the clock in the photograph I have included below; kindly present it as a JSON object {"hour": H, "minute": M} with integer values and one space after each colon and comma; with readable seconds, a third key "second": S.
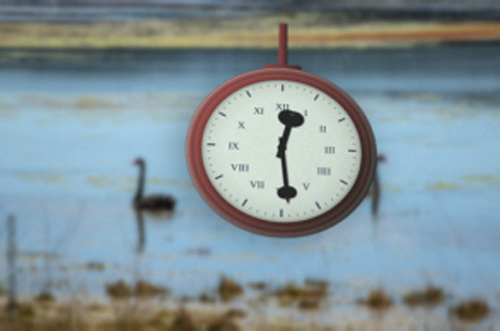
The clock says {"hour": 12, "minute": 29}
